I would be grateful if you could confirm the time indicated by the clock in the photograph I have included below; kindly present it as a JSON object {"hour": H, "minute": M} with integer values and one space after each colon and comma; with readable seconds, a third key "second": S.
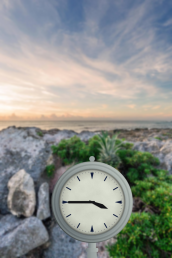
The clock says {"hour": 3, "minute": 45}
